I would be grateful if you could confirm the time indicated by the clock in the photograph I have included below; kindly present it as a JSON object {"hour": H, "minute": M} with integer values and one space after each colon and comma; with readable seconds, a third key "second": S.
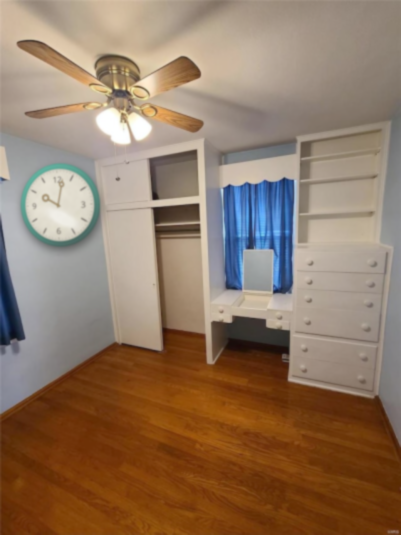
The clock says {"hour": 10, "minute": 2}
